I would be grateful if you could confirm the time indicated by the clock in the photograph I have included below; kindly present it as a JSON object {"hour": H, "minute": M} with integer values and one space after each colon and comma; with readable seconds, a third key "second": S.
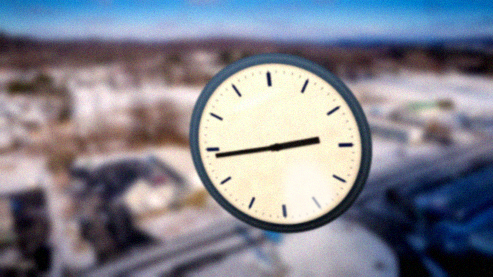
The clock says {"hour": 2, "minute": 44}
